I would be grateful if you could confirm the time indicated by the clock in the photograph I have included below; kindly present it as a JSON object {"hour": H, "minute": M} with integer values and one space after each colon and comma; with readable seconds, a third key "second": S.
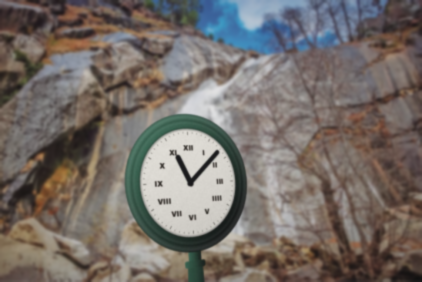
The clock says {"hour": 11, "minute": 8}
